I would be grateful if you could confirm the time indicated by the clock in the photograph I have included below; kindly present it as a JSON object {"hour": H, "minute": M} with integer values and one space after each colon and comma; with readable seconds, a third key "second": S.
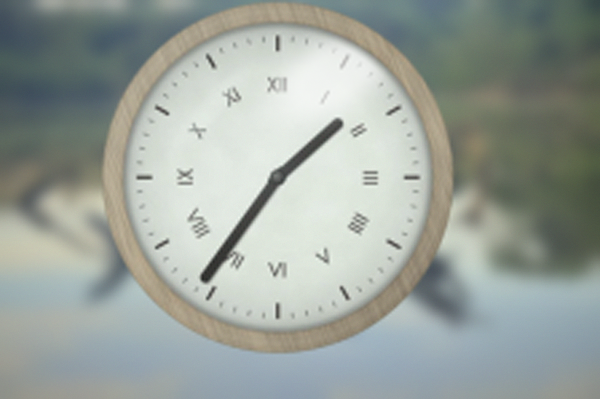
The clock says {"hour": 1, "minute": 36}
